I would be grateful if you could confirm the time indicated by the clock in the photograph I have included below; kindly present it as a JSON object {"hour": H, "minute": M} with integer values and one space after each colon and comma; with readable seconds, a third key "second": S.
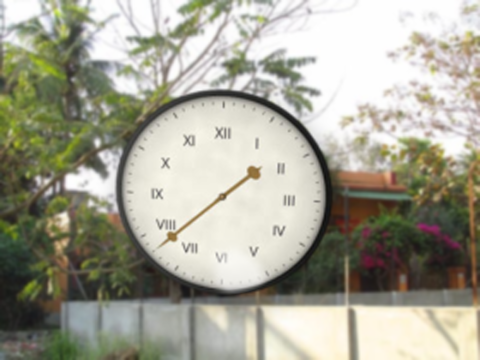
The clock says {"hour": 1, "minute": 38}
